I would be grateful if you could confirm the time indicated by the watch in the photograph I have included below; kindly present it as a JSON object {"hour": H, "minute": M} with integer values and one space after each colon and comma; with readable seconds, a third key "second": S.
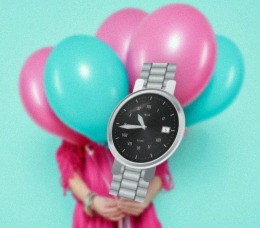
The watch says {"hour": 10, "minute": 44}
